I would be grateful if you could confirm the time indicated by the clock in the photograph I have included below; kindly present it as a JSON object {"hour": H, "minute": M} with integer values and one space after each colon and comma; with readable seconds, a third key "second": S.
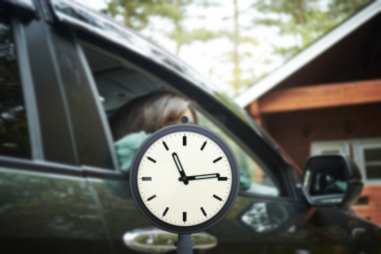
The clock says {"hour": 11, "minute": 14}
